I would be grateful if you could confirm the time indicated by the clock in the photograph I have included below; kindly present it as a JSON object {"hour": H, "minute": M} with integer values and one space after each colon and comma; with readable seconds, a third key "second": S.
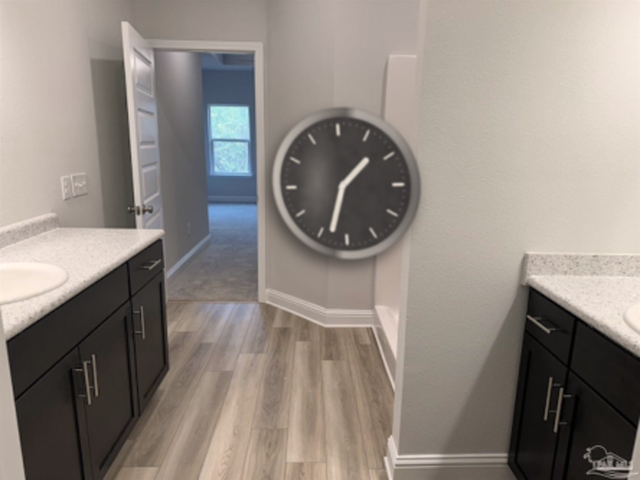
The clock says {"hour": 1, "minute": 33}
